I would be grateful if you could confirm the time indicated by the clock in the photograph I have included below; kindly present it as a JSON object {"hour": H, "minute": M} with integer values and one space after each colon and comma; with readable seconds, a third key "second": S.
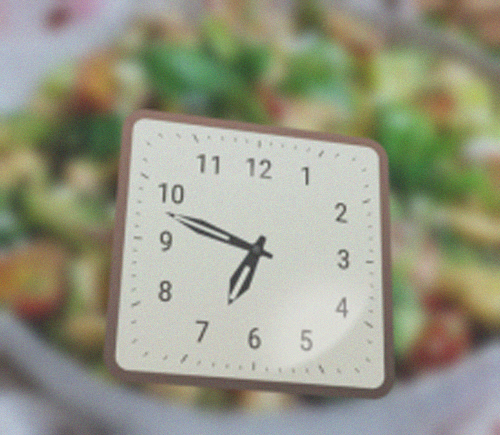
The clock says {"hour": 6, "minute": 48}
